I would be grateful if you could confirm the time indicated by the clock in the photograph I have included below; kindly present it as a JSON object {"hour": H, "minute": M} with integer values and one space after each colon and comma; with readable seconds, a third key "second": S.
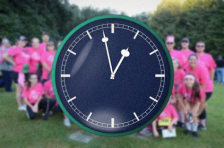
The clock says {"hour": 12, "minute": 58}
